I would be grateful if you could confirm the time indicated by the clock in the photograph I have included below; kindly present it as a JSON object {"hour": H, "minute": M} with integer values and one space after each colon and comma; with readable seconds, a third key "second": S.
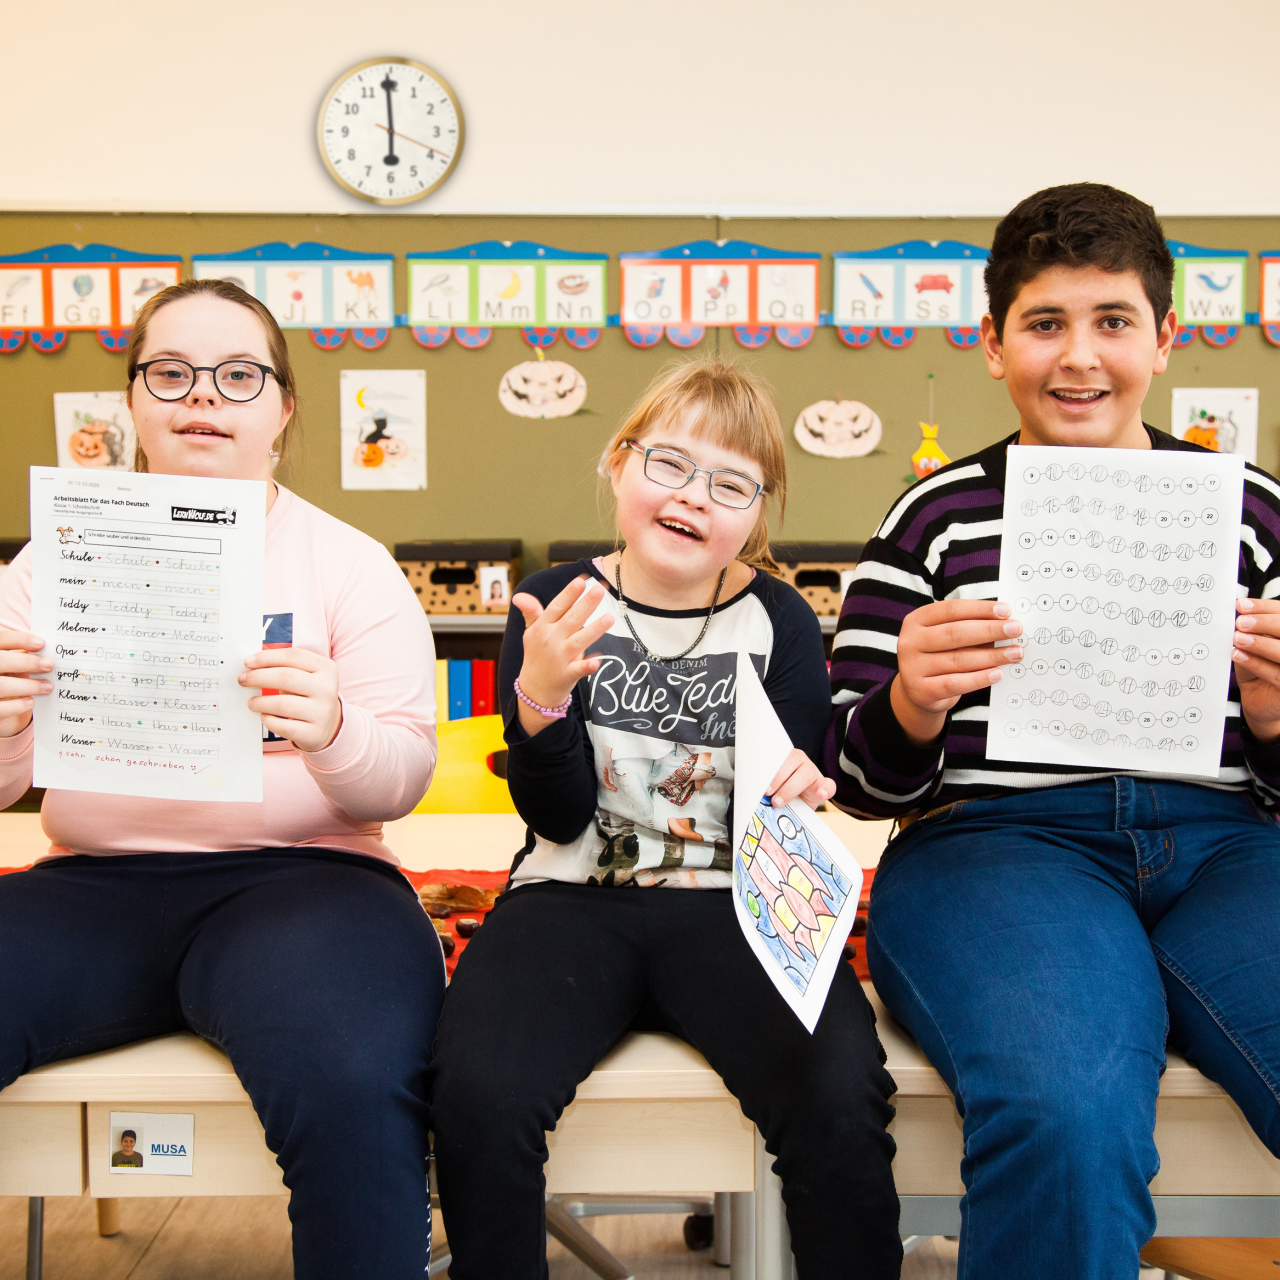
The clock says {"hour": 5, "minute": 59, "second": 19}
